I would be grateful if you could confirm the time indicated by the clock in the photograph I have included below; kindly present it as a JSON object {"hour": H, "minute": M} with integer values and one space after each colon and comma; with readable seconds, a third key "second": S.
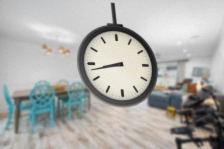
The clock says {"hour": 8, "minute": 43}
